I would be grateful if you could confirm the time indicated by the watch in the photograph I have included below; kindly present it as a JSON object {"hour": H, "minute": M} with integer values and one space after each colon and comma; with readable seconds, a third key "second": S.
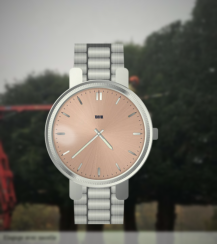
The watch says {"hour": 4, "minute": 38}
